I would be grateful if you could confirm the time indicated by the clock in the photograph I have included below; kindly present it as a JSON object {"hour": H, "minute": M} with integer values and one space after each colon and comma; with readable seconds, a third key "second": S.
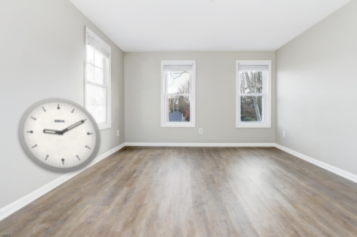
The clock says {"hour": 9, "minute": 10}
